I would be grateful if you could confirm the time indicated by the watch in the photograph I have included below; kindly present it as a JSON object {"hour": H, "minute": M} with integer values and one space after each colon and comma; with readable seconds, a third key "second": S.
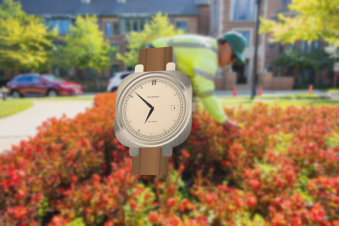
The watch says {"hour": 6, "minute": 52}
